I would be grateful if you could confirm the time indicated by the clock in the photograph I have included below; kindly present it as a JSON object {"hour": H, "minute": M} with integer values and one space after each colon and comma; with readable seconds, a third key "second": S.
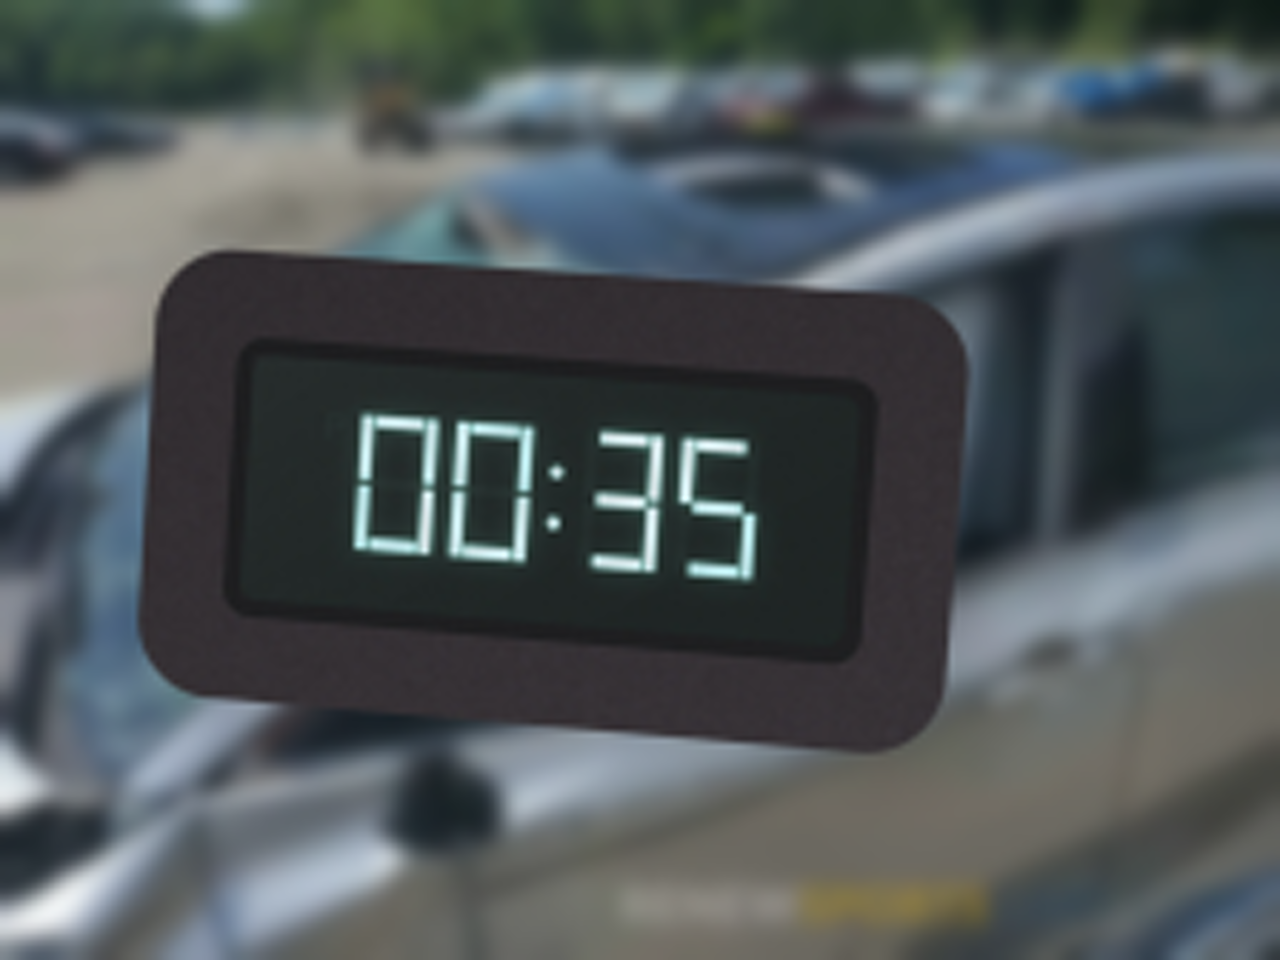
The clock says {"hour": 0, "minute": 35}
